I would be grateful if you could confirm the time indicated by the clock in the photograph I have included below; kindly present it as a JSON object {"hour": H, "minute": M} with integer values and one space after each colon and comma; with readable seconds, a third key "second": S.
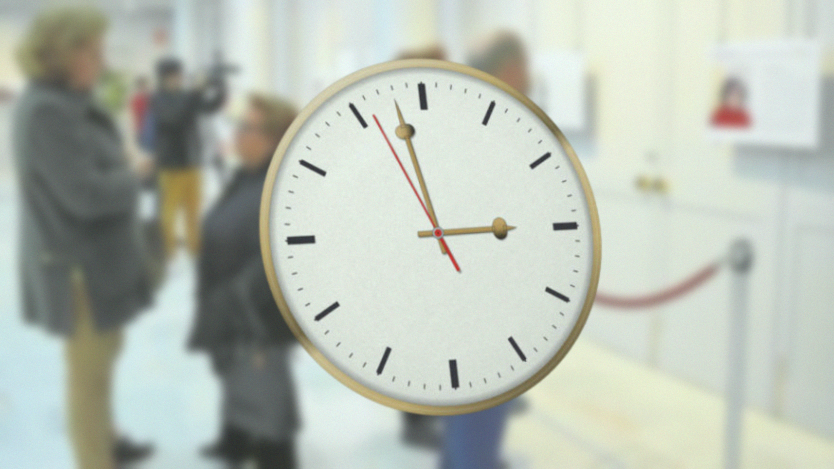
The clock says {"hour": 2, "minute": 57, "second": 56}
